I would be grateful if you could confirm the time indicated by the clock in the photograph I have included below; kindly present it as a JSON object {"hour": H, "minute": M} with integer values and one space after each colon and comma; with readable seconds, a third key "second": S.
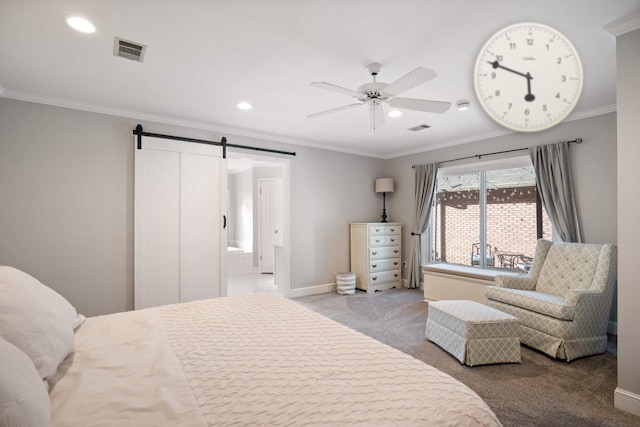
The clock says {"hour": 5, "minute": 48}
